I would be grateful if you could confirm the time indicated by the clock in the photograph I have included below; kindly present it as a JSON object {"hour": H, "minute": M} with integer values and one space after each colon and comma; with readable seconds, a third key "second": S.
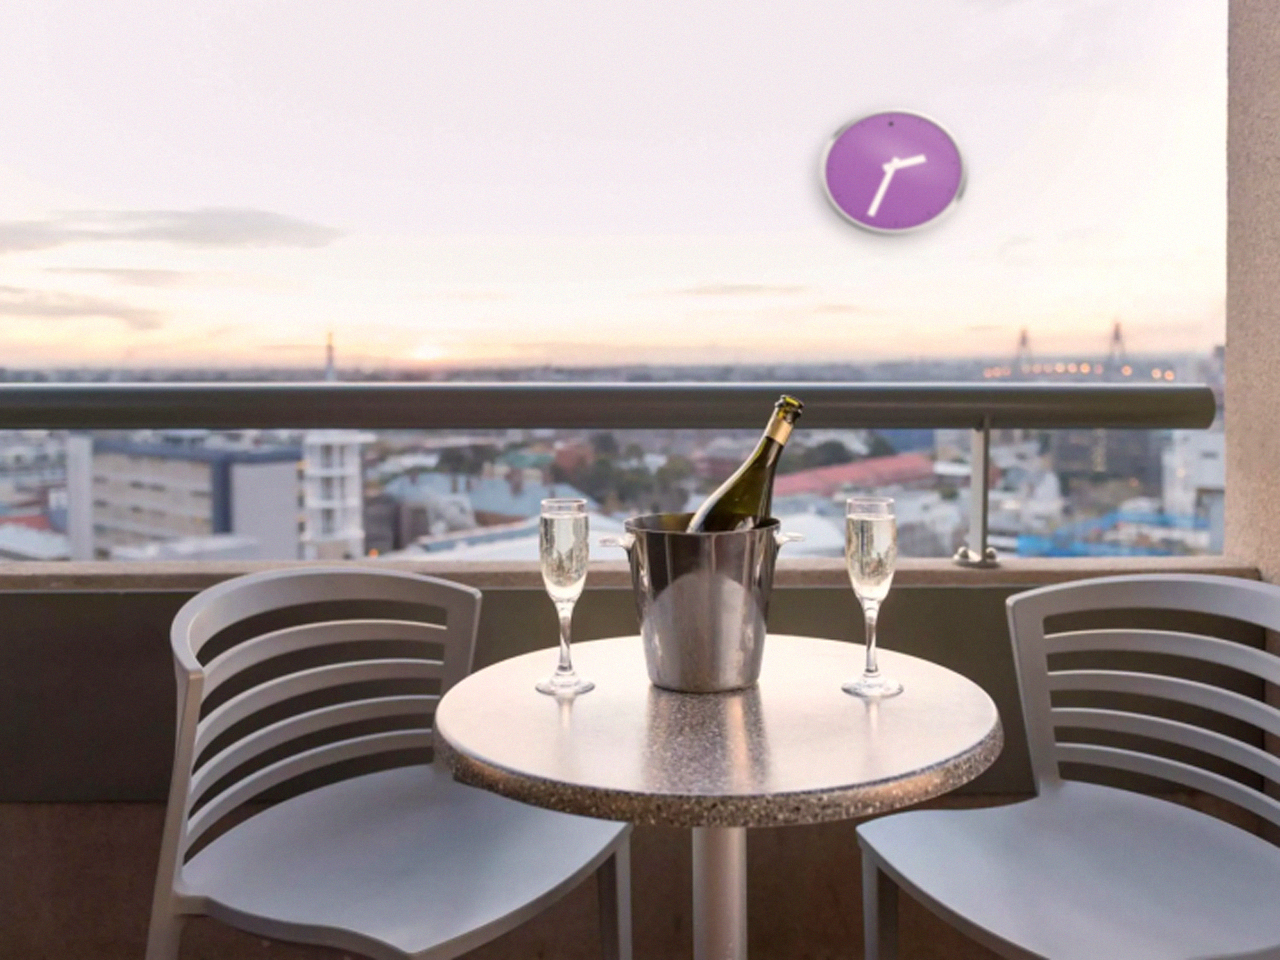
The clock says {"hour": 2, "minute": 34}
